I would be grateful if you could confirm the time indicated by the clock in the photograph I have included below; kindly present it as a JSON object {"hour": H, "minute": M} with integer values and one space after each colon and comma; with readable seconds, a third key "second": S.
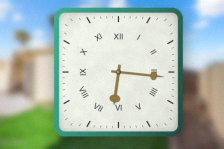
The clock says {"hour": 6, "minute": 16}
